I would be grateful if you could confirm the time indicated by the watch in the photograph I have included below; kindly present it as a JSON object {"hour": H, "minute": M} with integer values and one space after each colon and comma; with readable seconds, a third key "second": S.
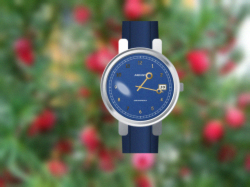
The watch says {"hour": 1, "minute": 17}
